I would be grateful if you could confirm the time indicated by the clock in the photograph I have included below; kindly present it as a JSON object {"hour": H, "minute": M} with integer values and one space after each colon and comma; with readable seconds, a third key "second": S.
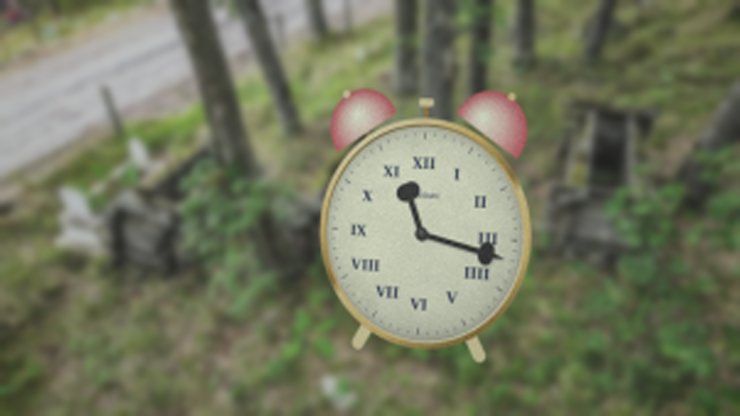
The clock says {"hour": 11, "minute": 17}
